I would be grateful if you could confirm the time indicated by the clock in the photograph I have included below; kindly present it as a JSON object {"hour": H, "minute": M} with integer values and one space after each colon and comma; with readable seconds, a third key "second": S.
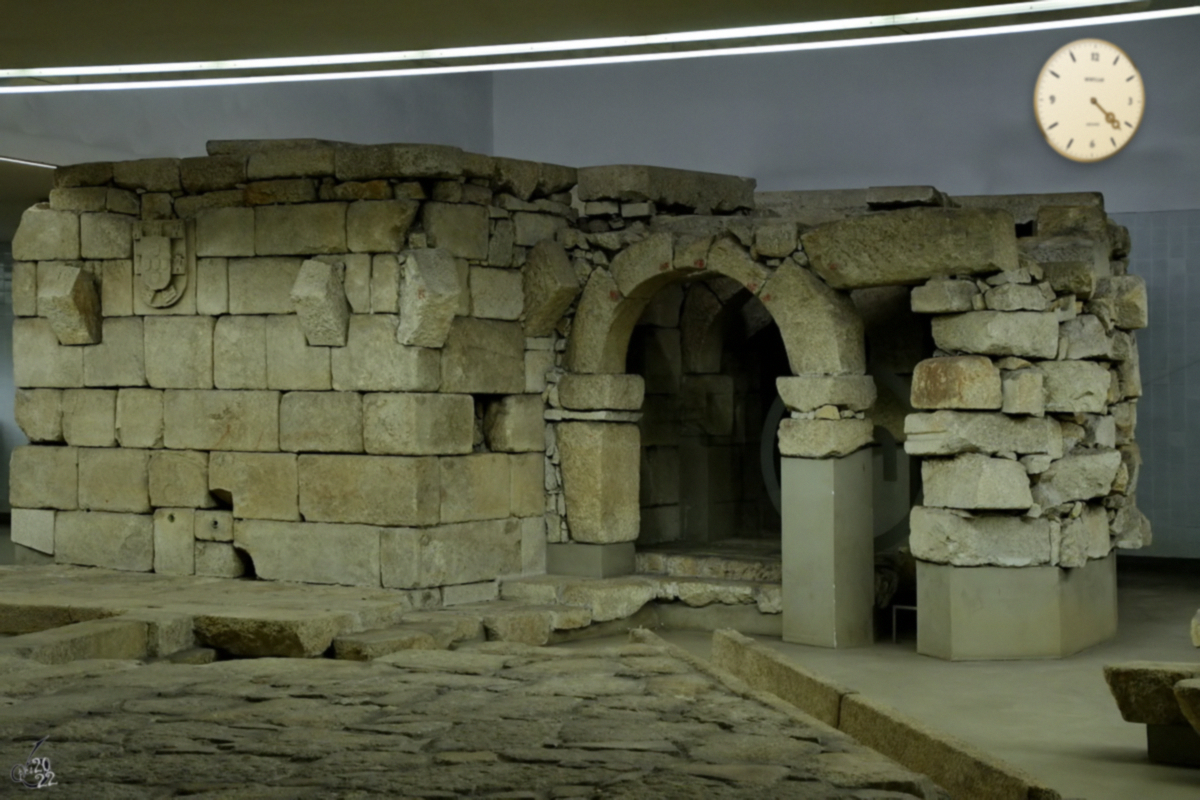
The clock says {"hour": 4, "minute": 22}
